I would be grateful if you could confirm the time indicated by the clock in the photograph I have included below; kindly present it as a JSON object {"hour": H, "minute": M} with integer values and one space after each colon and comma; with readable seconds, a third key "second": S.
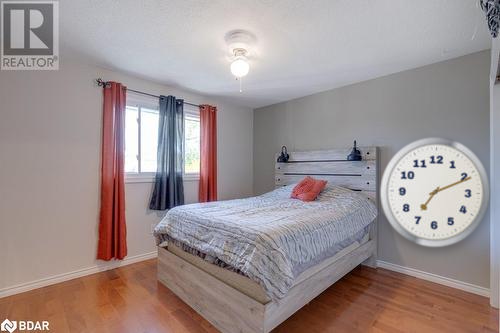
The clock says {"hour": 7, "minute": 11}
